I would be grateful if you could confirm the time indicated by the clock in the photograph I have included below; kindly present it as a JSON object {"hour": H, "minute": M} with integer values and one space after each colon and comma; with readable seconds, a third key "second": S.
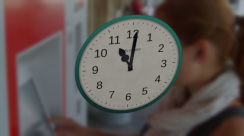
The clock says {"hour": 11, "minute": 1}
